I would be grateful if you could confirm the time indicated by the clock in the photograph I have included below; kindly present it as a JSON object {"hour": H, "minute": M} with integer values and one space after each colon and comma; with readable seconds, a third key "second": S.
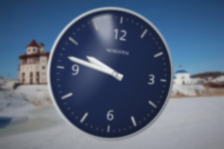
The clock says {"hour": 9, "minute": 47}
